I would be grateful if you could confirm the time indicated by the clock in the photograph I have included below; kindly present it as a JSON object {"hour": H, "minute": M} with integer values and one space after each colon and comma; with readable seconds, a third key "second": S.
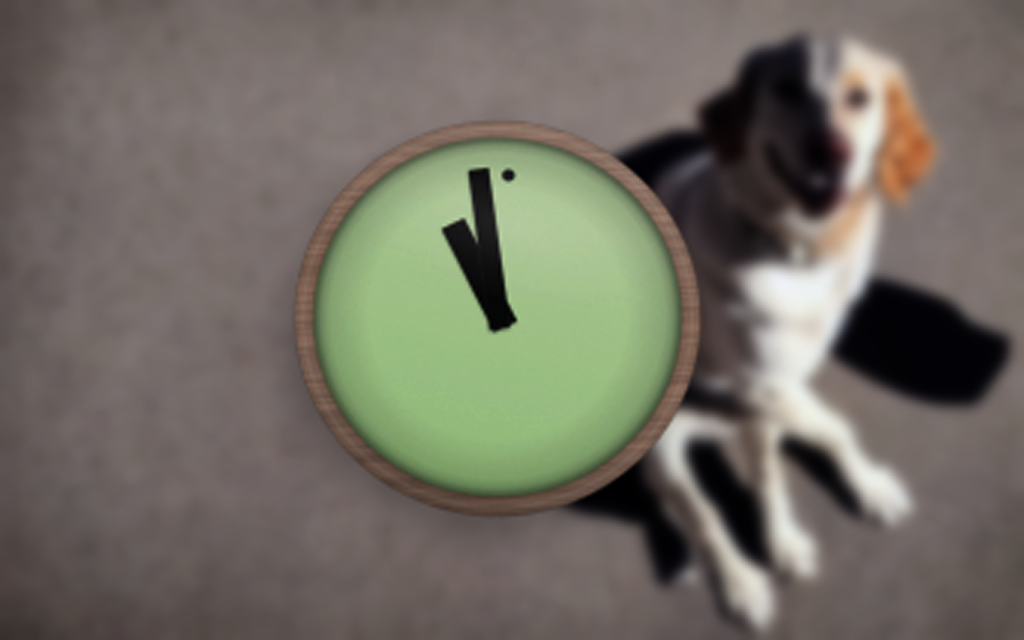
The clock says {"hour": 10, "minute": 58}
